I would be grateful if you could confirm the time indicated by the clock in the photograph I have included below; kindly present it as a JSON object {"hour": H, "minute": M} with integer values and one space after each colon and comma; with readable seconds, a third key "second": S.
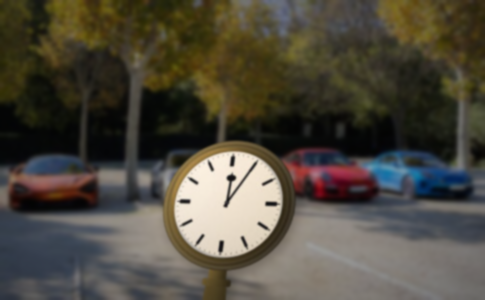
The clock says {"hour": 12, "minute": 5}
